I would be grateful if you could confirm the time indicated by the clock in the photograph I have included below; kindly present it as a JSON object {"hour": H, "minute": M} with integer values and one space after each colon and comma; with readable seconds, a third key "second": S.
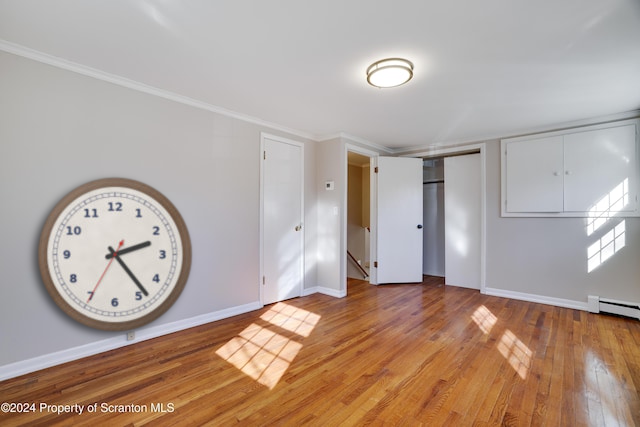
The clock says {"hour": 2, "minute": 23, "second": 35}
